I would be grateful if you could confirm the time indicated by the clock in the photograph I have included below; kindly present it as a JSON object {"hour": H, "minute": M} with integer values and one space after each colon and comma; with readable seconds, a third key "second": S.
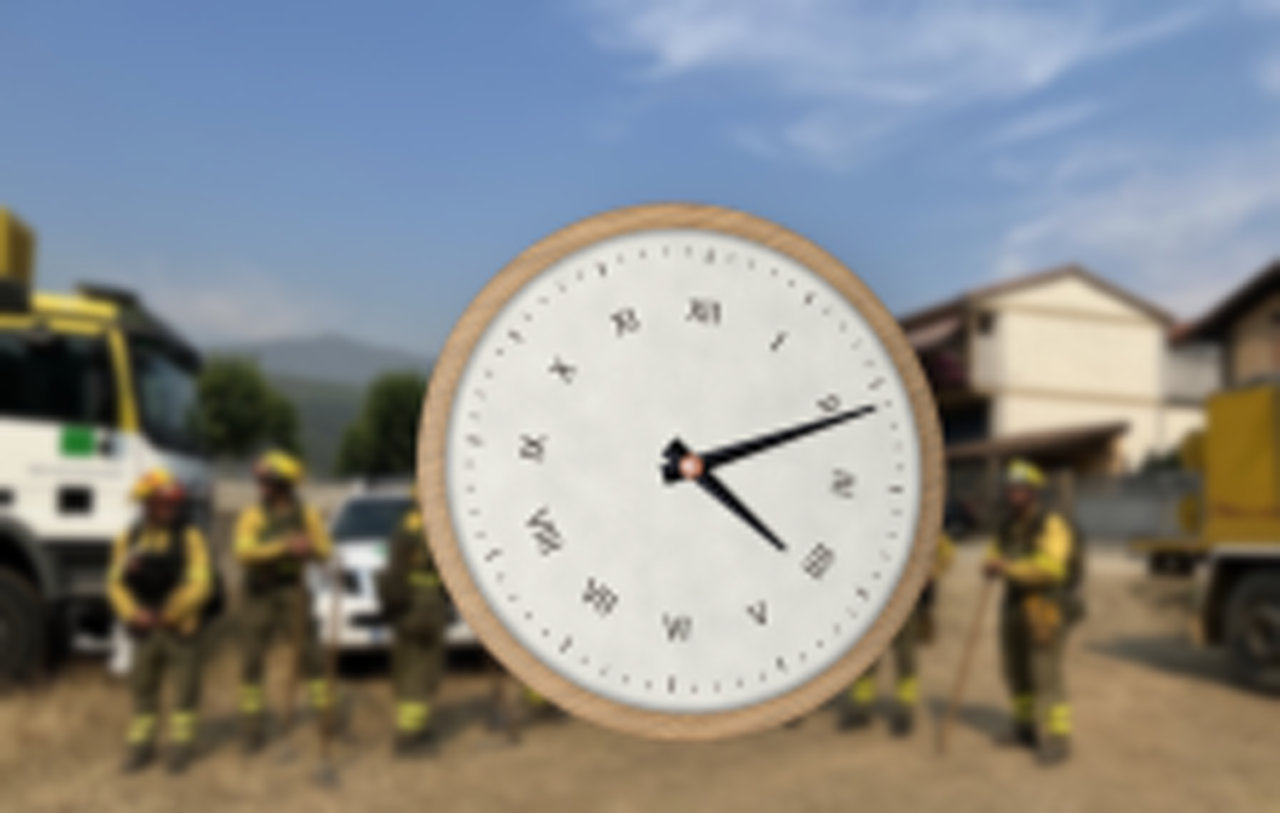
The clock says {"hour": 4, "minute": 11}
